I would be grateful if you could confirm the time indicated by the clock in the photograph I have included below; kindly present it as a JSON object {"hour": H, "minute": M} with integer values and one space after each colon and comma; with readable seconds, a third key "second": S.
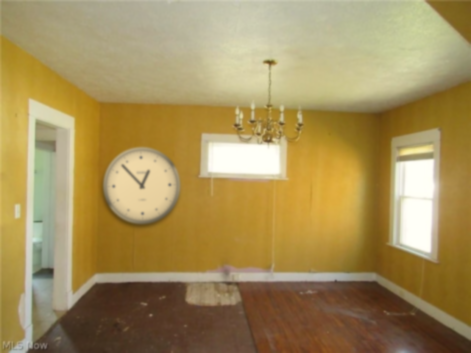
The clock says {"hour": 12, "minute": 53}
